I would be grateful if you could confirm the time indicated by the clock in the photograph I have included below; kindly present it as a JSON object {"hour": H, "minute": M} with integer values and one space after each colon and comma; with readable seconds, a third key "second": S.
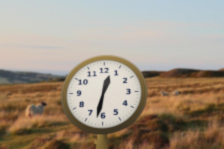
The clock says {"hour": 12, "minute": 32}
